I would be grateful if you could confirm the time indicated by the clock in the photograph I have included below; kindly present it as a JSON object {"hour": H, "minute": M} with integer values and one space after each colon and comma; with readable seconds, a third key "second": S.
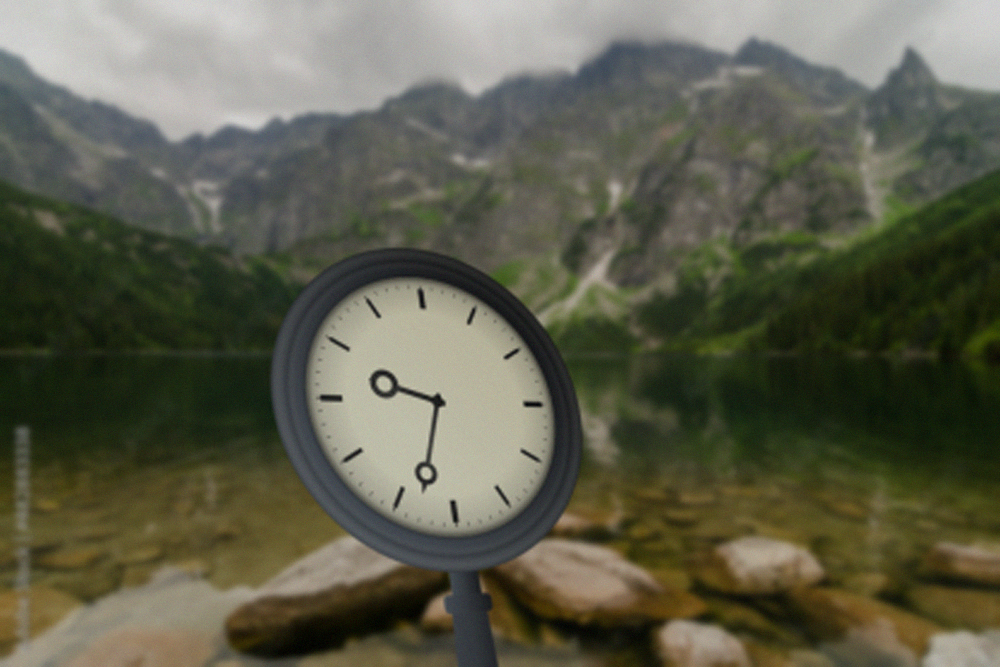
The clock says {"hour": 9, "minute": 33}
